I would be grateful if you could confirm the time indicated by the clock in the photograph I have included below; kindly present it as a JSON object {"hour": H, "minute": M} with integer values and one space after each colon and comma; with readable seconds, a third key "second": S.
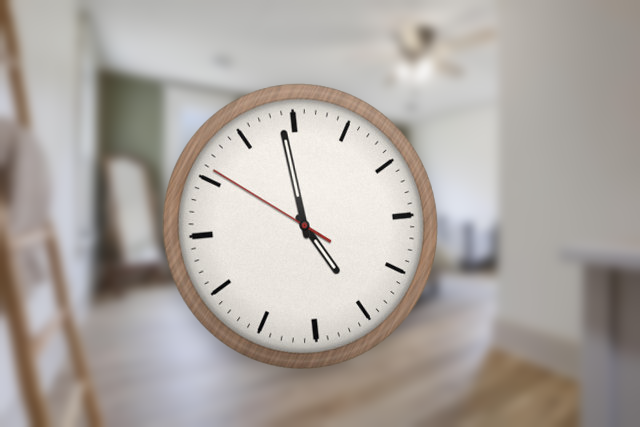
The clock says {"hour": 4, "minute": 58, "second": 51}
